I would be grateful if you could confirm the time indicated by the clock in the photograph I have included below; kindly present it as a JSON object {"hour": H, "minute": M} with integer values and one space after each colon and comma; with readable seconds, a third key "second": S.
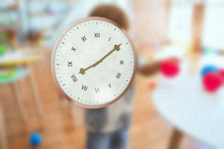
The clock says {"hour": 8, "minute": 9}
